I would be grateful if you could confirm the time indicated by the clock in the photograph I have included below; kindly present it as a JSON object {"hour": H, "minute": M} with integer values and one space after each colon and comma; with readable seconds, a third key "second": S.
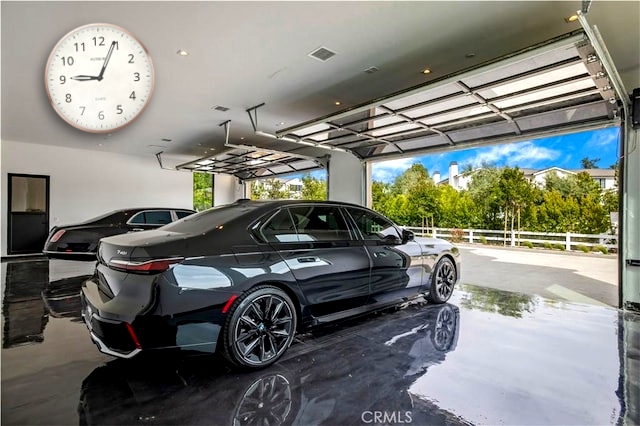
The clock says {"hour": 9, "minute": 4}
